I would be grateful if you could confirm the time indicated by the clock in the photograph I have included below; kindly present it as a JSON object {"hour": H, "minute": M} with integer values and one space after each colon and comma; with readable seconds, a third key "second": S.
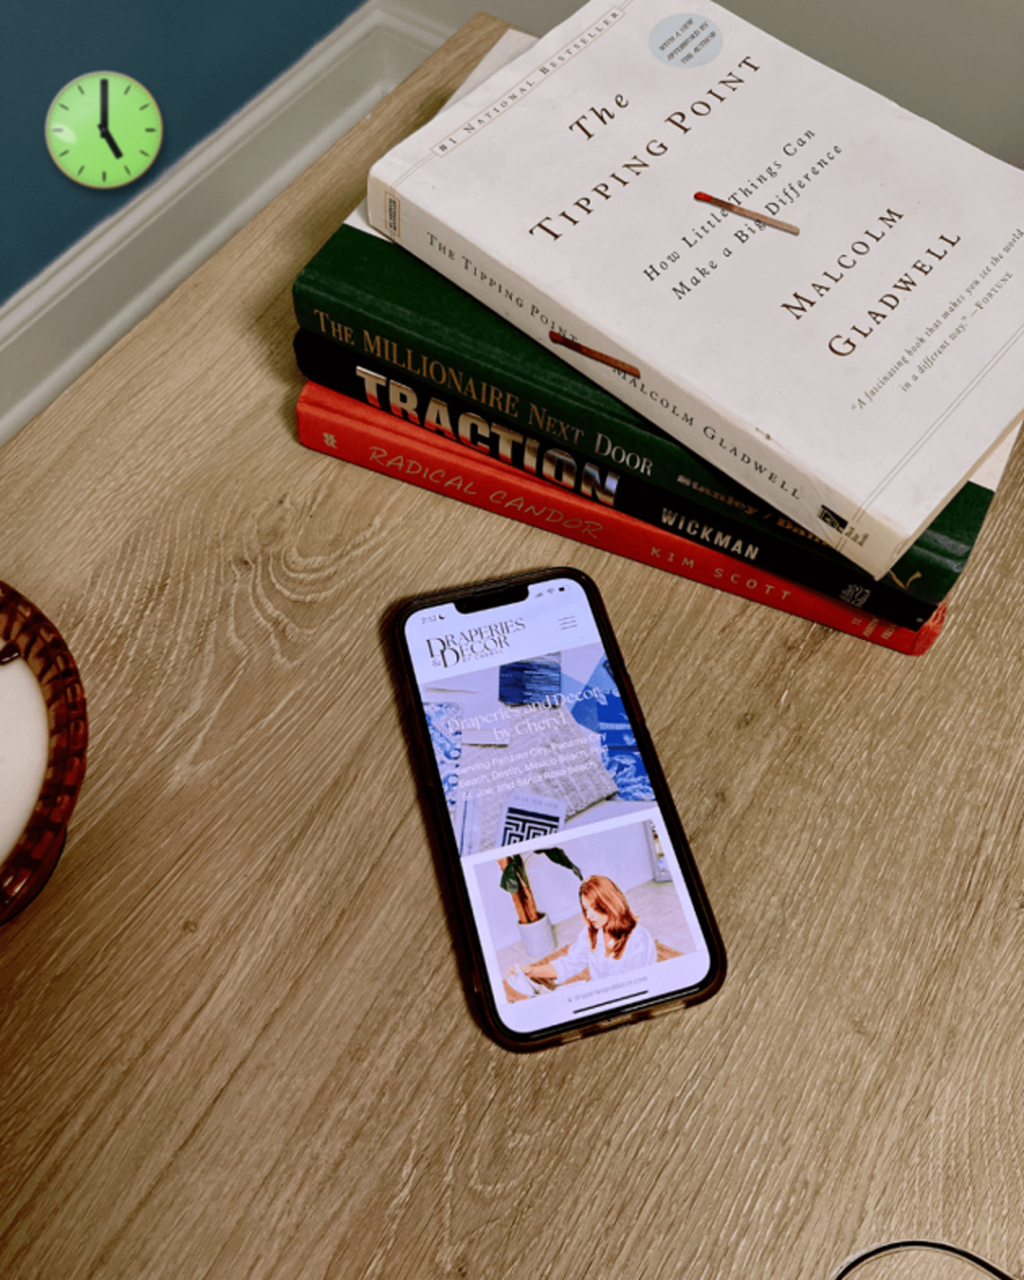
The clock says {"hour": 5, "minute": 0}
